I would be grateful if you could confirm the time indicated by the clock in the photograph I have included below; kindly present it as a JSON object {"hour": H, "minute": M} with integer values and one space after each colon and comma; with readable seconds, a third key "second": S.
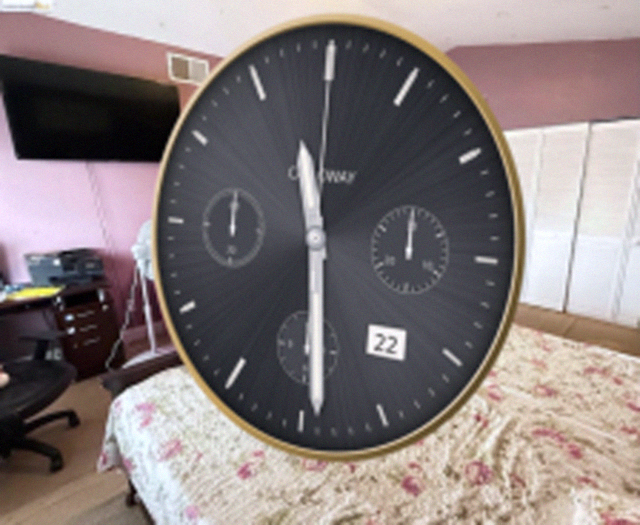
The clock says {"hour": 11, "minute": 29}
